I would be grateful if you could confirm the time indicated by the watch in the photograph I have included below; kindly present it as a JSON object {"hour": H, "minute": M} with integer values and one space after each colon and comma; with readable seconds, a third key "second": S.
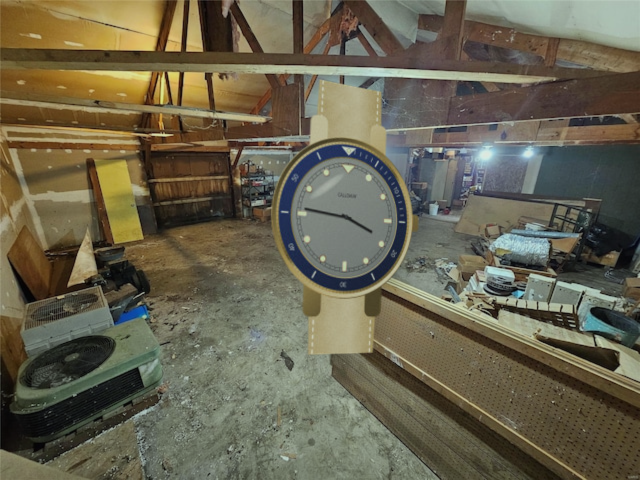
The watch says {"hour": 3, "minute": 46}
